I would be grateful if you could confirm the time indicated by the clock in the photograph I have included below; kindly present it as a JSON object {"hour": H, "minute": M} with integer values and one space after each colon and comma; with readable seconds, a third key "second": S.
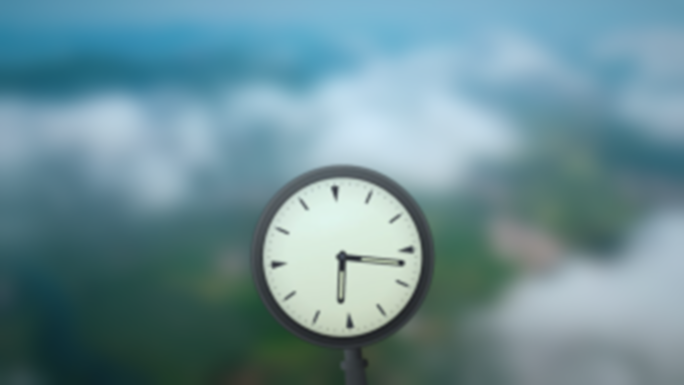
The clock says {"hour": 6, "minute": 17}
